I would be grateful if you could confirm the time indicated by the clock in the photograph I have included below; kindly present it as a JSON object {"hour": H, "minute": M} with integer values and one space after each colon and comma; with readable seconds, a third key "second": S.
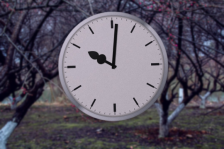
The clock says {"hour": 10, "minute": 1}
